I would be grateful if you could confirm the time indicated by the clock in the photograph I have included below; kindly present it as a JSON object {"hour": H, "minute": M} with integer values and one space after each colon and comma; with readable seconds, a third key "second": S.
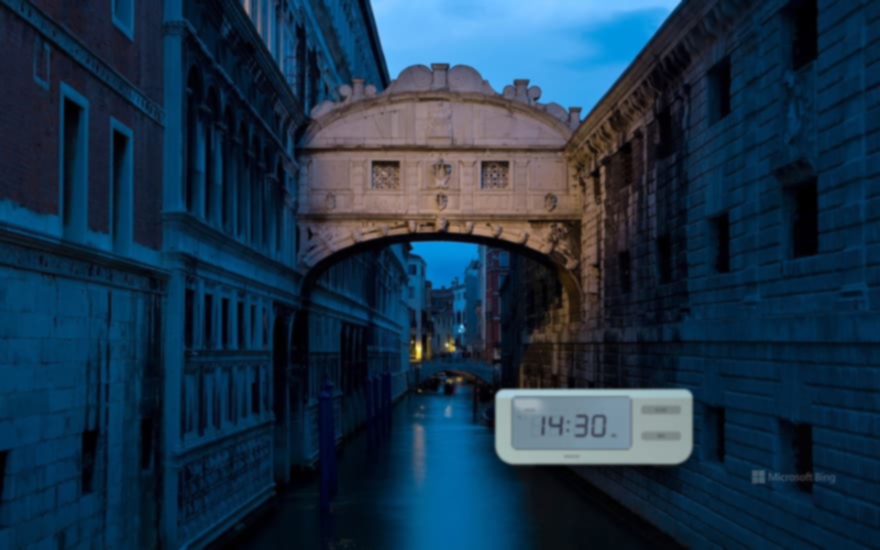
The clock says {"hour": 14, "minute": 30}
